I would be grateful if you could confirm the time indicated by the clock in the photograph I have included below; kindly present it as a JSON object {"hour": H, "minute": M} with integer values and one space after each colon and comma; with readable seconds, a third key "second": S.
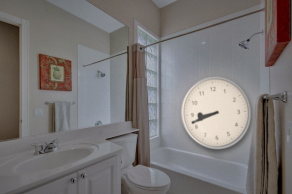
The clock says {"hour": 8, "minute": 42}
